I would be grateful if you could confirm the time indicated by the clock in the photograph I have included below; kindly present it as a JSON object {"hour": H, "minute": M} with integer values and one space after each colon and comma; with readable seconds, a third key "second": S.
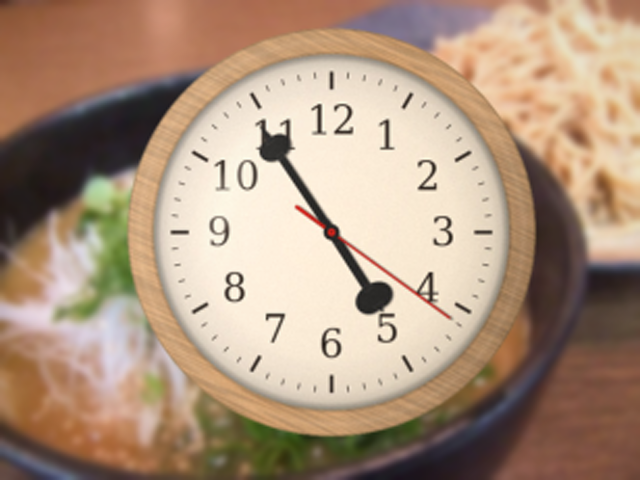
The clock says {"hour": 4, "minute": 54, "second": 21}
